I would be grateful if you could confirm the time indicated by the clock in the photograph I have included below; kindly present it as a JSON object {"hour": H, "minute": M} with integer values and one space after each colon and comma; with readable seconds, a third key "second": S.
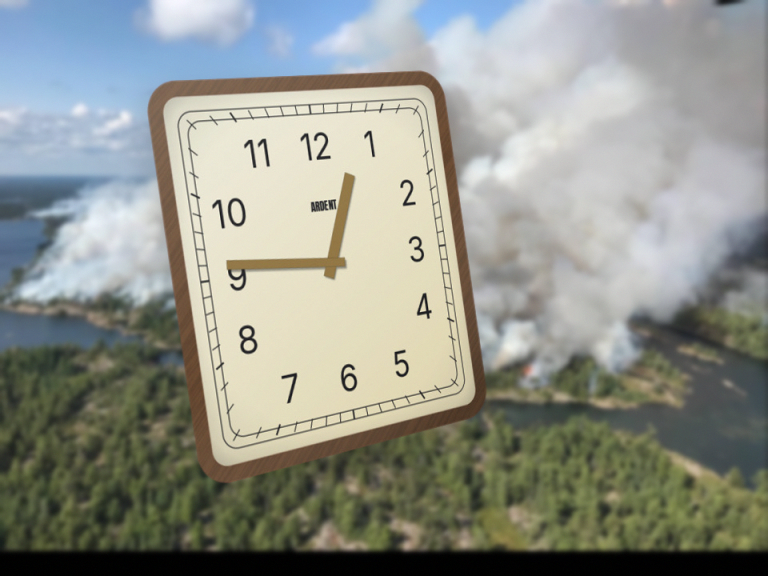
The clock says {"hour": 12, "minute": 46}
